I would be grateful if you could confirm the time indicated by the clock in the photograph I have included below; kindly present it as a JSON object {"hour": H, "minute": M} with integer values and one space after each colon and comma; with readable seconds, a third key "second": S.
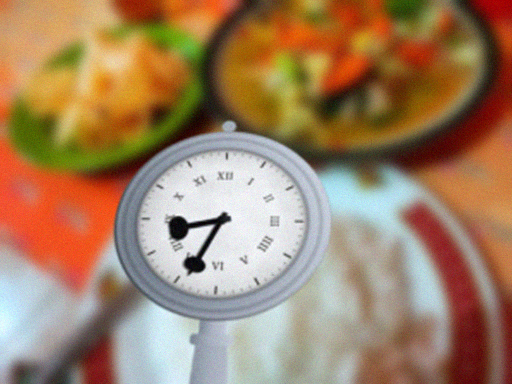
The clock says {"hour": 8, "minute": 34}
